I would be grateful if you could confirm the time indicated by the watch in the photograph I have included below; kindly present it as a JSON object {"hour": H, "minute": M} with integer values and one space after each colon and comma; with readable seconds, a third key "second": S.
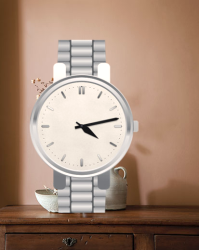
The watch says {"hour": 4, "minute": 13}
